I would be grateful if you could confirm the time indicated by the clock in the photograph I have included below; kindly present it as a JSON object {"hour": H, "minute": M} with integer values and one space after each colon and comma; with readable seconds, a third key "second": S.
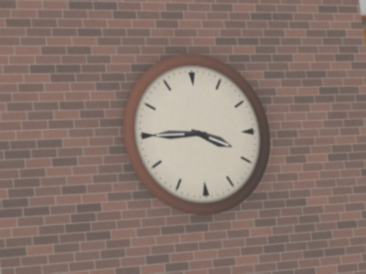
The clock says {"hour": 3, "minute": 45}
